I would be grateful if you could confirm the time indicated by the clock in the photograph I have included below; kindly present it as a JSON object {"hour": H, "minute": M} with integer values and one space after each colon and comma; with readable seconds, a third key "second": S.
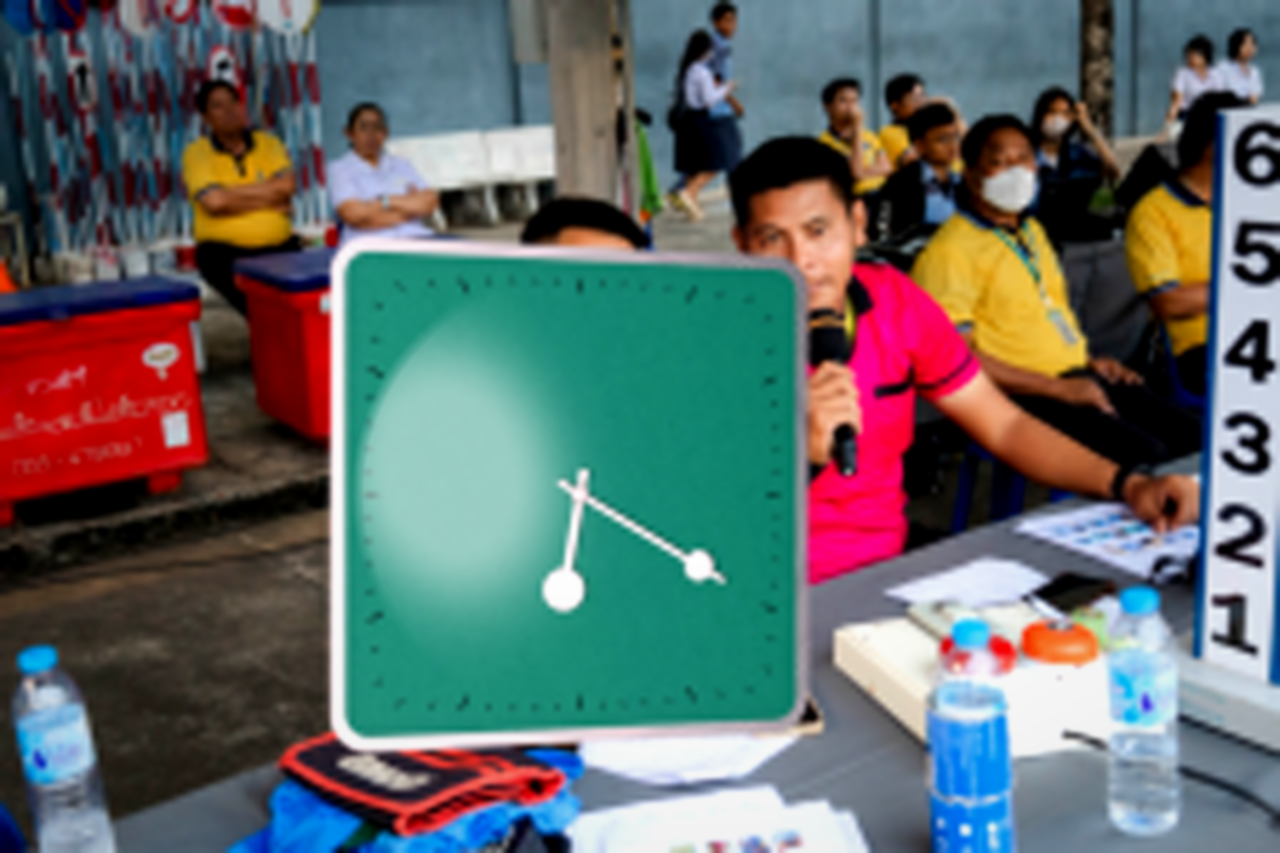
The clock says {"hour": 6, "minute": 20}
